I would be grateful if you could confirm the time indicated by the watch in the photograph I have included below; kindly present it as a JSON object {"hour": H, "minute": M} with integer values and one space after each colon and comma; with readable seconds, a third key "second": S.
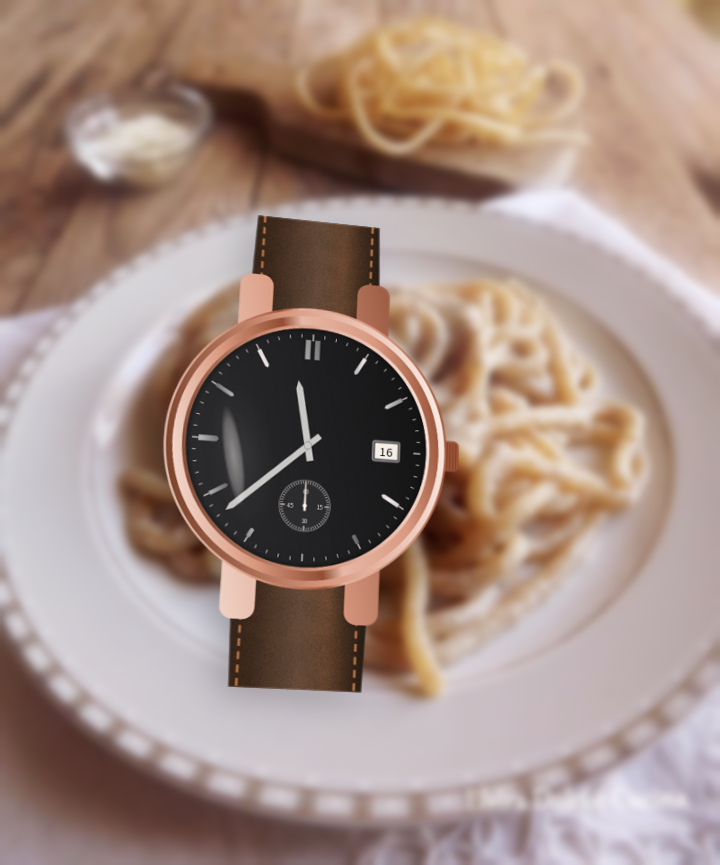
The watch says {"hour": 11, "minute": 38}
